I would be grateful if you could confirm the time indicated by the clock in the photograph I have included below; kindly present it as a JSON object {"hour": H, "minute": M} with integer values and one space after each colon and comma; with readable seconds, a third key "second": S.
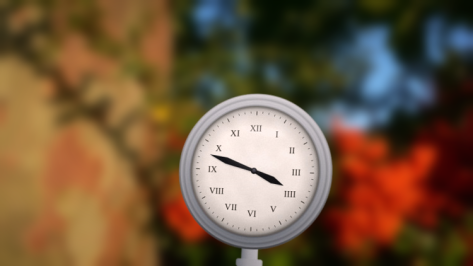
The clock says {"hour": 3, "minute": 48}
